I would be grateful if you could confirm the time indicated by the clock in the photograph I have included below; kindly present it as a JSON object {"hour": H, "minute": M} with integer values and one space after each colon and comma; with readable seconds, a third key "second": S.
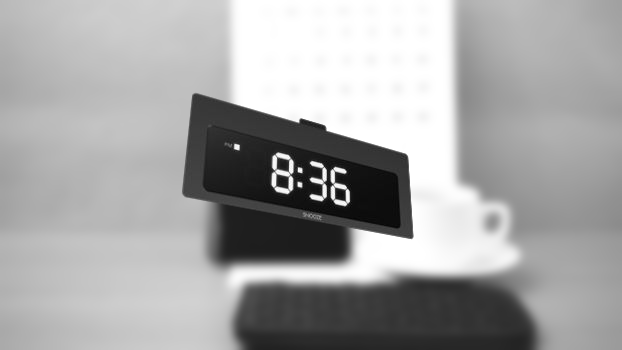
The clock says {"hour": 8, "minute": 36}
